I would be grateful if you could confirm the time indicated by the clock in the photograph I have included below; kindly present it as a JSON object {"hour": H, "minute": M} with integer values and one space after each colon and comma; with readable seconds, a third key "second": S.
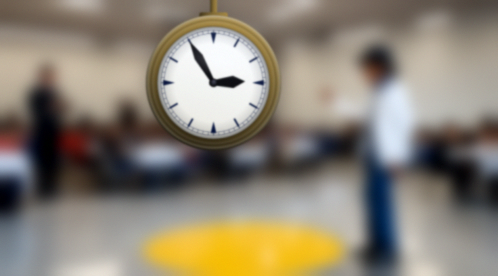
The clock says {"hour": 2, "minute": 55}
